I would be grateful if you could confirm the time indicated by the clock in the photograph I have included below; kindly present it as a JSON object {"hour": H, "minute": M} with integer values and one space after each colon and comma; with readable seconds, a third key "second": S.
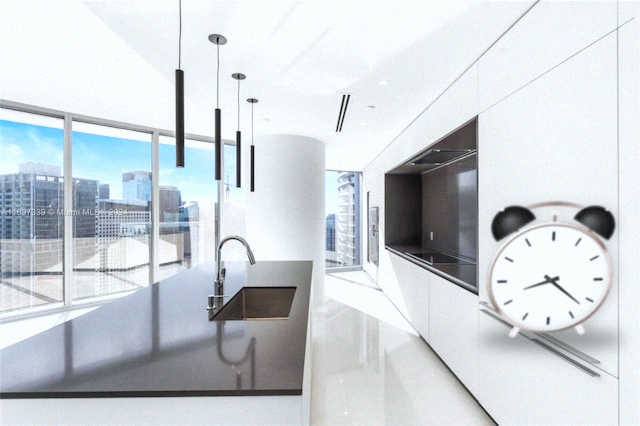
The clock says {"hour": 8, "minute": 22}
